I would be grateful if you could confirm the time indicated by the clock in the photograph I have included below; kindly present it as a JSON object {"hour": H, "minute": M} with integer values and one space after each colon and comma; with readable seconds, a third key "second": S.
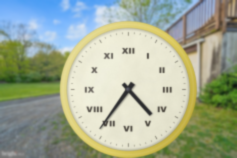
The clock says {"hour": 4, "minute": 36}
